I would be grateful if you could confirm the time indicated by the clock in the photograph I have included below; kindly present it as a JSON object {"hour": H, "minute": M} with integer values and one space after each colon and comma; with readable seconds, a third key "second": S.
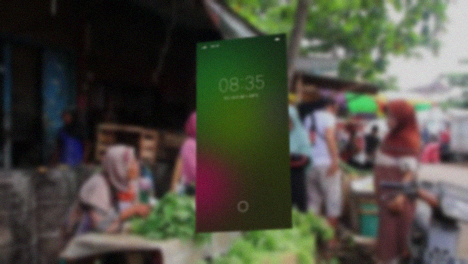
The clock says {"hour": 8, "minute": 35}
